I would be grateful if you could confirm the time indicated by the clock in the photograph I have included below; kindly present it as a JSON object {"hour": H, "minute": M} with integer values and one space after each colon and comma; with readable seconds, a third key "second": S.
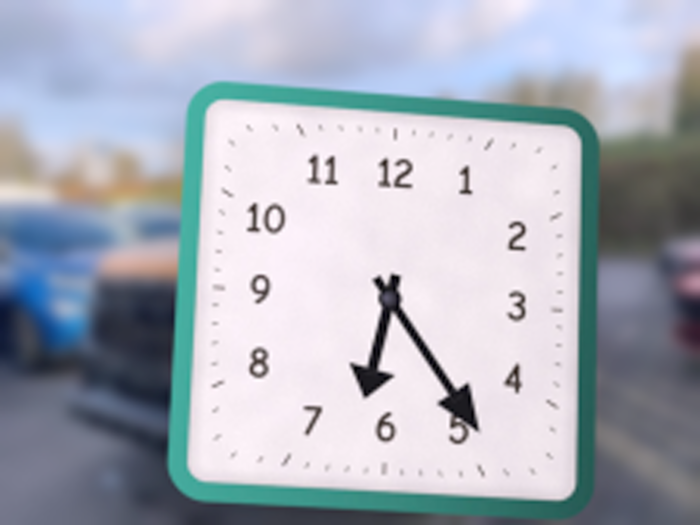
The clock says {"hour": 6, "minute": 24}
